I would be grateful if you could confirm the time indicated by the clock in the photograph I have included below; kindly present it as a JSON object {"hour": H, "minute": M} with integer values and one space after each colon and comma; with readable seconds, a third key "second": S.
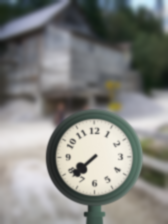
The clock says {"hour": 7, "minute": 38}
